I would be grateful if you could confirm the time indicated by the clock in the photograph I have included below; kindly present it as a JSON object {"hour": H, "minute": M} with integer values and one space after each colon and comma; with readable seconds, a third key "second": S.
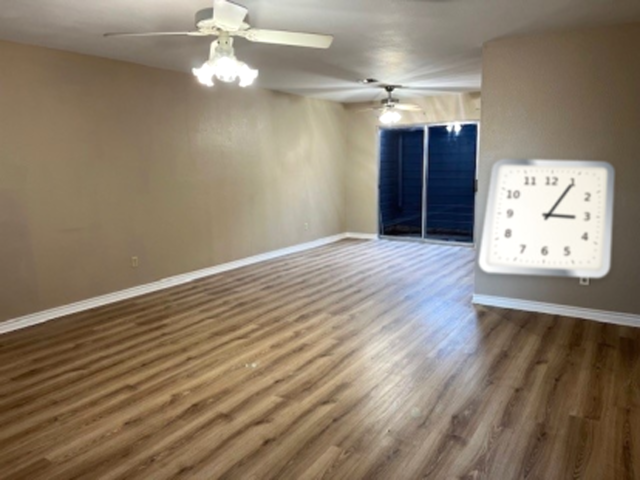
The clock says {"hour": 3, "minute": 5}
